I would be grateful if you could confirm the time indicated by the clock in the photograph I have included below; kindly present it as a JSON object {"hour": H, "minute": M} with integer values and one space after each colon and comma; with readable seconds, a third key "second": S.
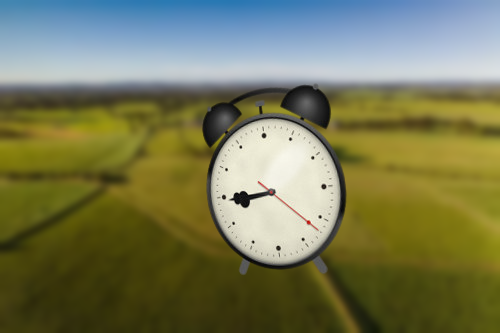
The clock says {"hour": 8, "minute": 44, "second": 22}
